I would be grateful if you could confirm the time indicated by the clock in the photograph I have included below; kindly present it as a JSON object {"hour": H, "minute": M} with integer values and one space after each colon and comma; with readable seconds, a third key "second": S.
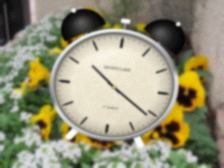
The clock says {"hour": 10, "minute": 21}
